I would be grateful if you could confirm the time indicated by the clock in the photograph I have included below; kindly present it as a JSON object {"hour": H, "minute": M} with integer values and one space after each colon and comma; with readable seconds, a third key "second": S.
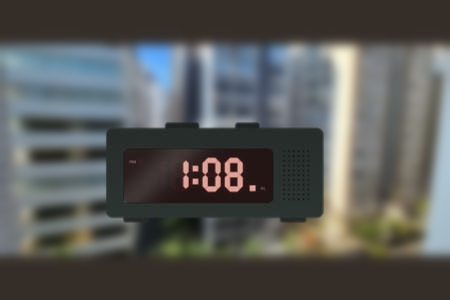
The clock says {"hour": 1, "minute": 8}
